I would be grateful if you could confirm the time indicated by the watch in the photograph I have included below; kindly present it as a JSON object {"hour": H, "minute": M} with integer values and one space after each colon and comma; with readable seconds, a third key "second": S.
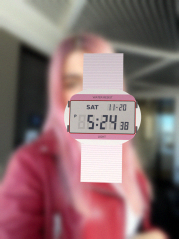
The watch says {"hour": 5, "minute": 24, "second": 38}
